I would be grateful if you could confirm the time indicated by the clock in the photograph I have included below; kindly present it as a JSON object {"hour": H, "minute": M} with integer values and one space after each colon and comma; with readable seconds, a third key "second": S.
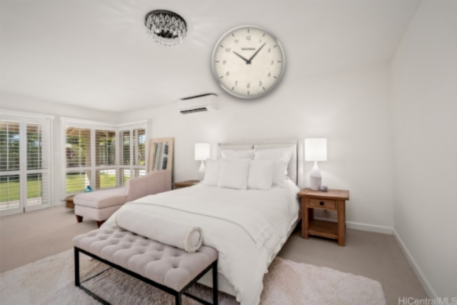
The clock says {"hour": 10, "minute": 7}
